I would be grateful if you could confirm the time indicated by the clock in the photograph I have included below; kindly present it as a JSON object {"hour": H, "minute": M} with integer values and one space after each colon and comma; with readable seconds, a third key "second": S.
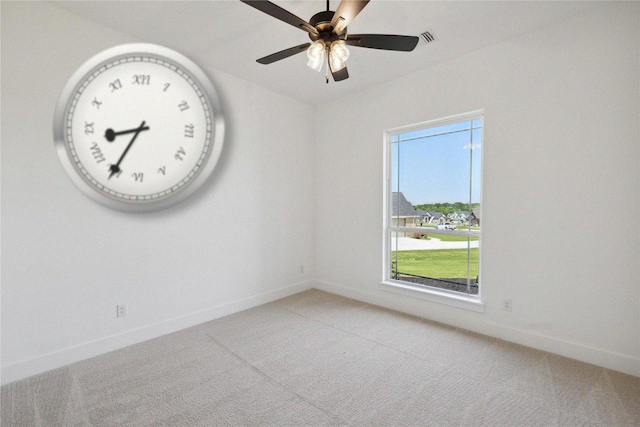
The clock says {"hour": 8, "minute": 35}
